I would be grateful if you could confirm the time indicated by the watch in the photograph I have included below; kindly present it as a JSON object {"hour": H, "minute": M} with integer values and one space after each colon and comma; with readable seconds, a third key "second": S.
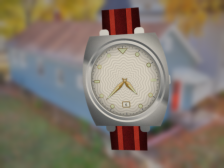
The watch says {"hour": 4, "minute": 38}
